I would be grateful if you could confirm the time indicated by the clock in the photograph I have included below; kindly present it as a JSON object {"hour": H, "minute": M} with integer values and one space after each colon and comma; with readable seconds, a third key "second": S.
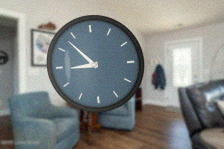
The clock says {"hour": 8, "minute": 53}
